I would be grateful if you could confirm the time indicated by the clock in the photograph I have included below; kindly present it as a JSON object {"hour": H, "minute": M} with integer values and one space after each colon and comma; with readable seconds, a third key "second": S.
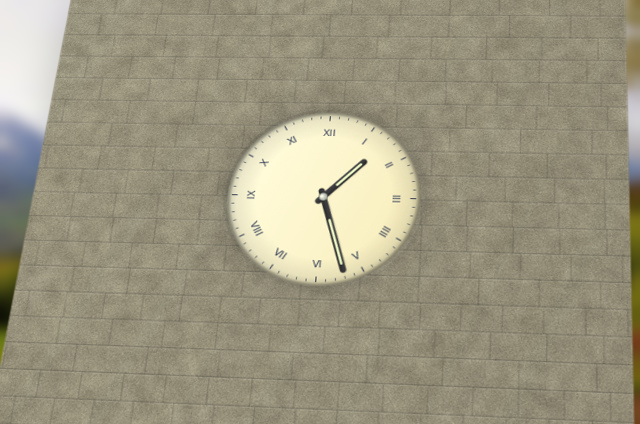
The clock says {"hour": 1, "minute": 27}
